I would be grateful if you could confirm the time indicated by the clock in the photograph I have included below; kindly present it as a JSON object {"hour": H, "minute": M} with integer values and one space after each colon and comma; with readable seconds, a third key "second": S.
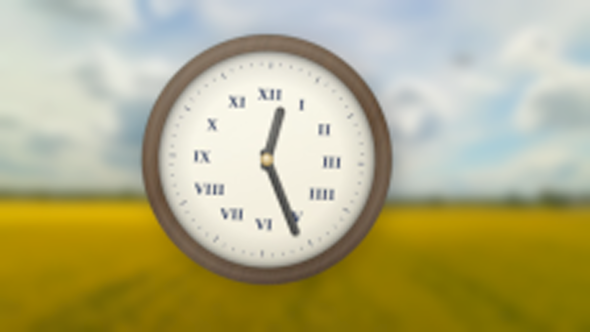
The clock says {"hour": 12, "minute": 26}
